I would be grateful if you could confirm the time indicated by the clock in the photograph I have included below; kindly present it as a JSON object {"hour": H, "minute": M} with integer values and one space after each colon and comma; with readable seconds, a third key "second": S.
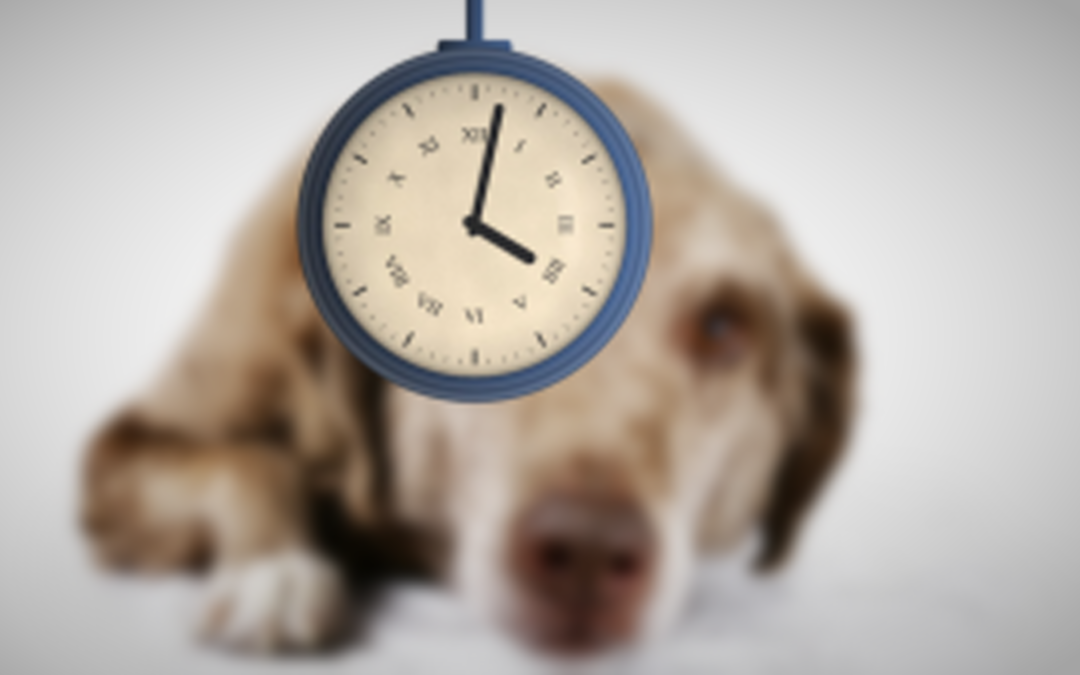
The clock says {"hour": 4, "minute": 2}
